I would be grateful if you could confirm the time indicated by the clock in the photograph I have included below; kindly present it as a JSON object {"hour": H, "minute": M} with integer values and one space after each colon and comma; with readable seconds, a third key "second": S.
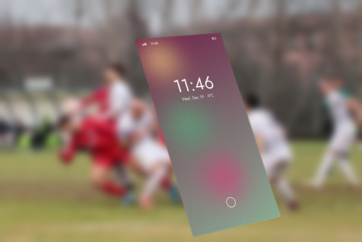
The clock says {"hour": 11, "minute": 46}
